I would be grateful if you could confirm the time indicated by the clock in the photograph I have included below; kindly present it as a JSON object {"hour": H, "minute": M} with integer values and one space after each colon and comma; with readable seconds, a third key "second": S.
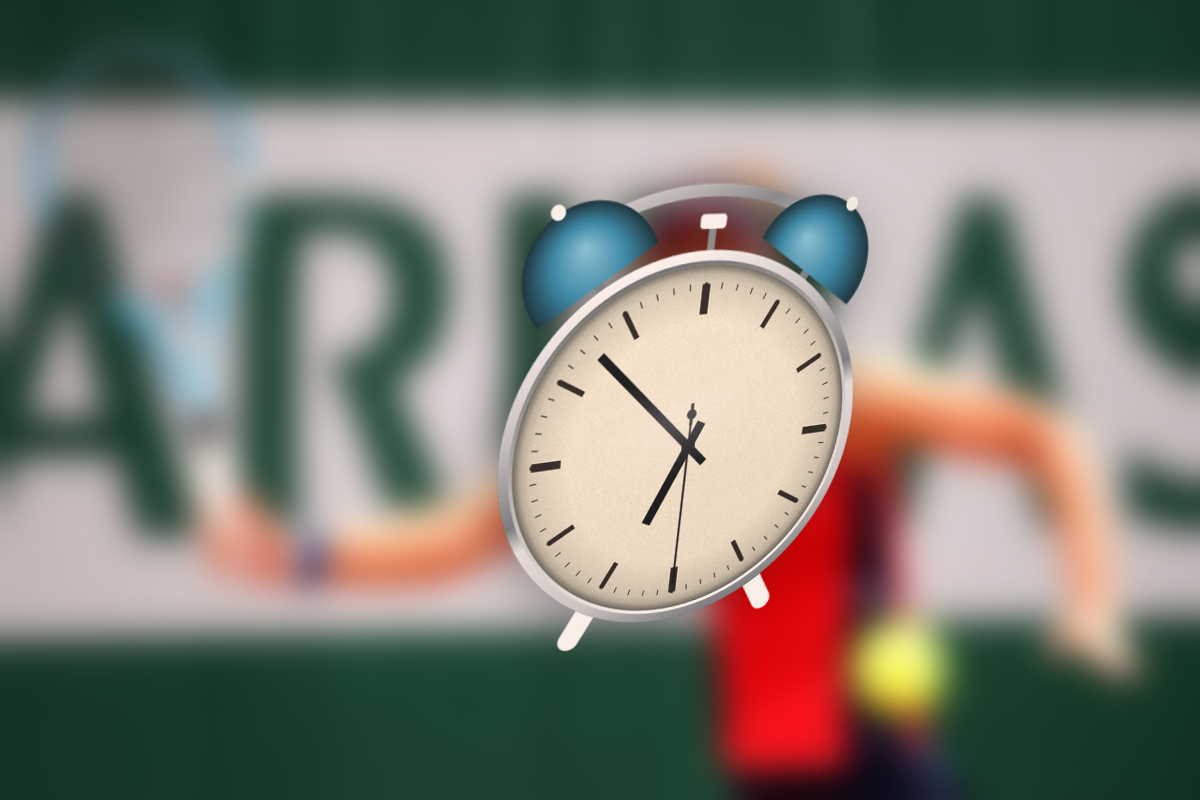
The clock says {"hour": 6, "minute": 52, "second": 30}
